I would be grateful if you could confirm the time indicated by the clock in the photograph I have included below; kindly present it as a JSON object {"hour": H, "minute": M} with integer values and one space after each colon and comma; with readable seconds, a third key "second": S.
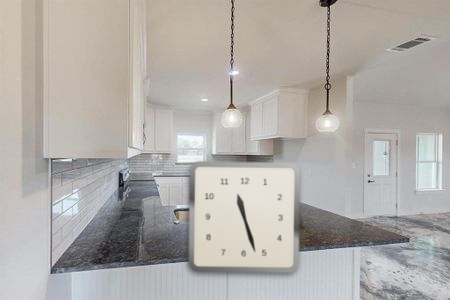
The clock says {"hour": 11, "minute": 27}
